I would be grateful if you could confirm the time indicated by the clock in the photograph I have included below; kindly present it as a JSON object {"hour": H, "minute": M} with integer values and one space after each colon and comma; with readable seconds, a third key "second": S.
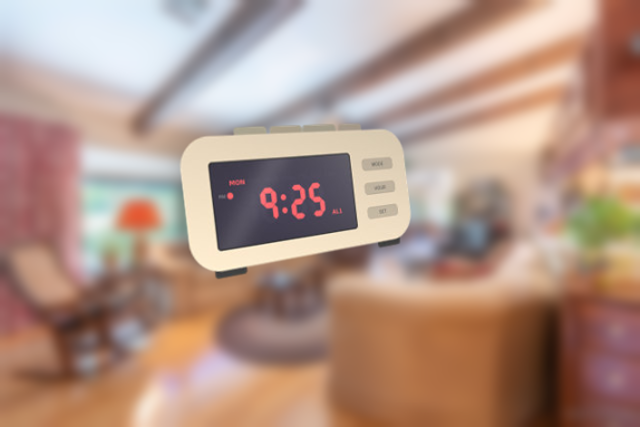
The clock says {"hour": 9, "minute": 25}
